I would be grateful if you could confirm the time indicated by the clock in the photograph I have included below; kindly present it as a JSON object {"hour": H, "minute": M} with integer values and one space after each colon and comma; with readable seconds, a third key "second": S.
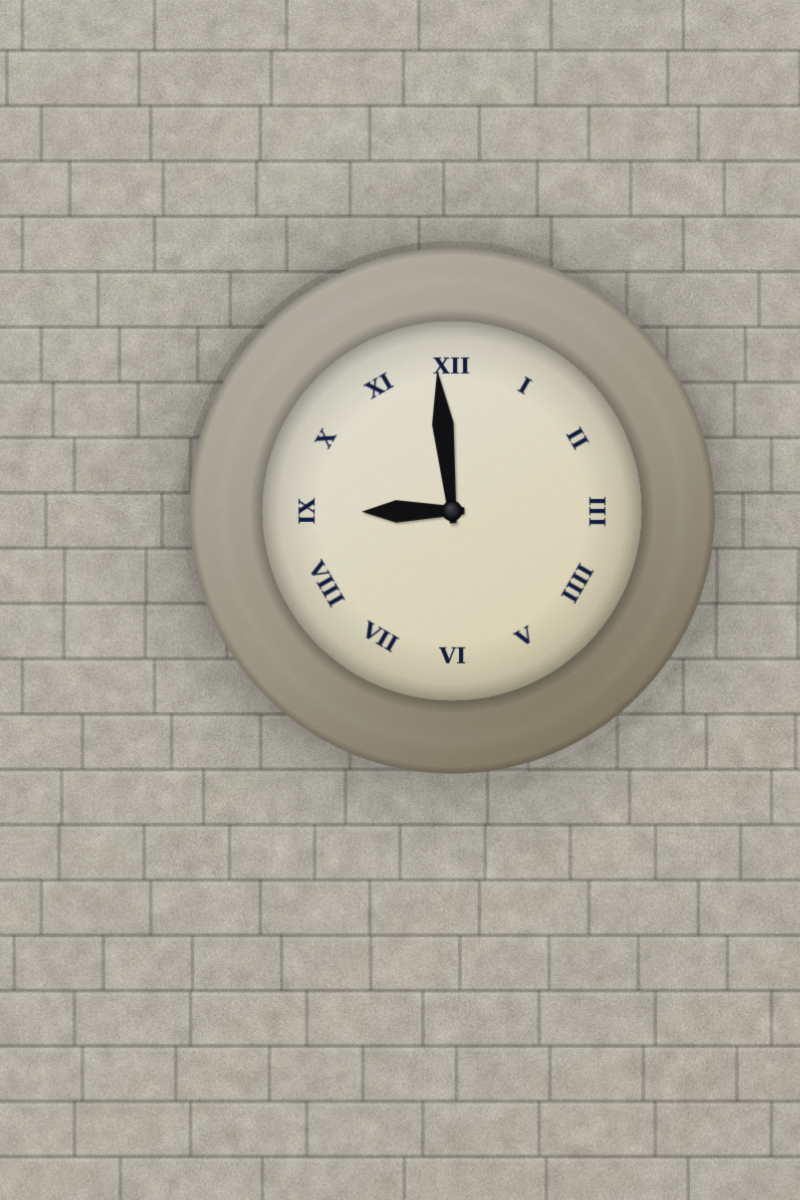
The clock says {"hour": 8, "minute": 59}
